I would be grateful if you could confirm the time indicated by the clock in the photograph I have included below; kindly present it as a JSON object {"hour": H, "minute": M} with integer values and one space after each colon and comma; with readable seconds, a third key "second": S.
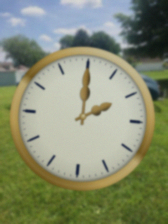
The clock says {"hour": 2, "minute": 0}
